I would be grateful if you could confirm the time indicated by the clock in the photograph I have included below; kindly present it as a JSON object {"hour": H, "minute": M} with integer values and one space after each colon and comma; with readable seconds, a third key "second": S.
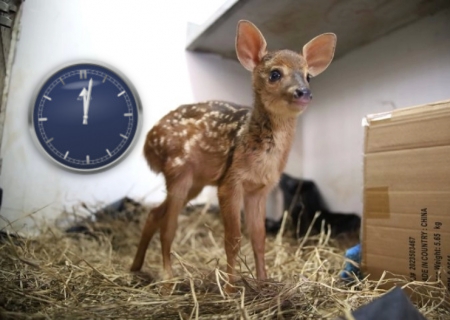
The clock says {"hour": 12, "minute": 2}
